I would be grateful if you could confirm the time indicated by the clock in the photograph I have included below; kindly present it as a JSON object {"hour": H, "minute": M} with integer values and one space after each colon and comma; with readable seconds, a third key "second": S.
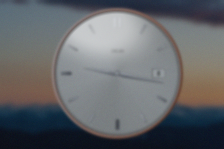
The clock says {"hour": 9, "minute": 17}
